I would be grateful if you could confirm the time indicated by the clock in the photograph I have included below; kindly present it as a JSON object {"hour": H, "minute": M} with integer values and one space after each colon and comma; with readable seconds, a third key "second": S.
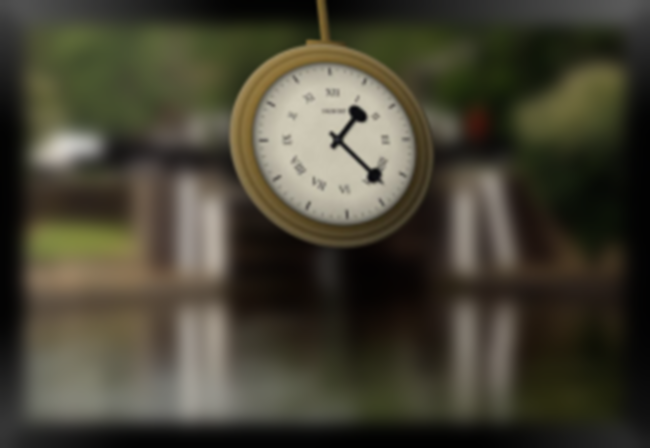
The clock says {"hour": 1, "minute": 23}
